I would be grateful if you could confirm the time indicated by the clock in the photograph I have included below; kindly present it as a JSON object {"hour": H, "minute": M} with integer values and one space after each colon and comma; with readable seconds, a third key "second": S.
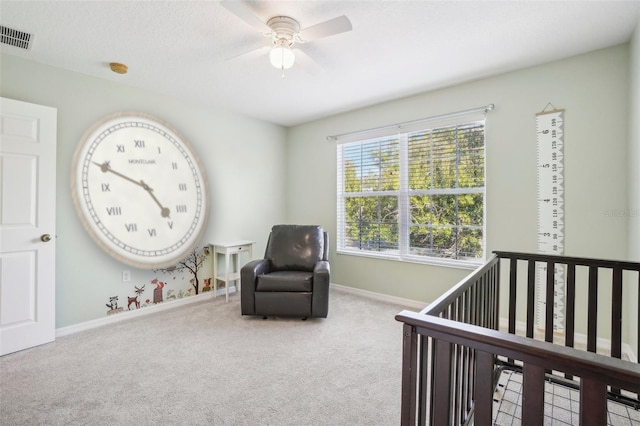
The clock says {"hour": 4, "minute": 49}
